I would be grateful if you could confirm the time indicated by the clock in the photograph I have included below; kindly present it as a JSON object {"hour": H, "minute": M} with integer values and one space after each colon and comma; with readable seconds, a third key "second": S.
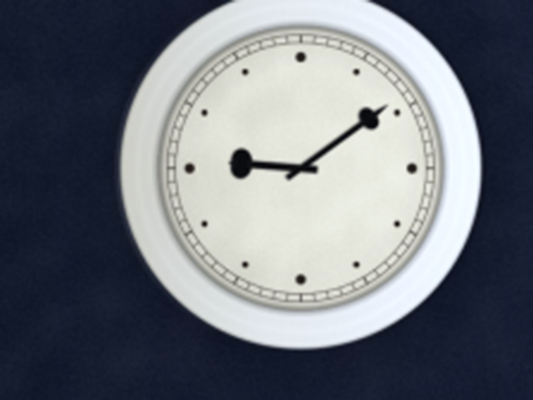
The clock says {"hour": 9, "minute": 9}
